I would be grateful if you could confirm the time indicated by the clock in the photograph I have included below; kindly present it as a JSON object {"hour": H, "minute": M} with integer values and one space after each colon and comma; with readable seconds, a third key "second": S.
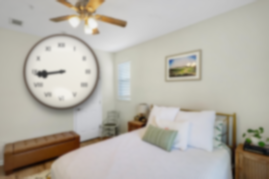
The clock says {"hour": 8, "minute": 44}
